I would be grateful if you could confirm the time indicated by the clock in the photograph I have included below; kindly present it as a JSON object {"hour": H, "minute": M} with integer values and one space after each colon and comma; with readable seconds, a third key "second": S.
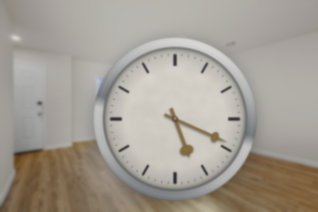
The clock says {"hour": 5, "minute": 19}
